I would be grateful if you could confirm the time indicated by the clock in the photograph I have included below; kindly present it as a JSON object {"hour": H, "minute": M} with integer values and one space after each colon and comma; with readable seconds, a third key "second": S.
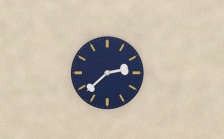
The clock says {"hour": 2, "minute": 38}
